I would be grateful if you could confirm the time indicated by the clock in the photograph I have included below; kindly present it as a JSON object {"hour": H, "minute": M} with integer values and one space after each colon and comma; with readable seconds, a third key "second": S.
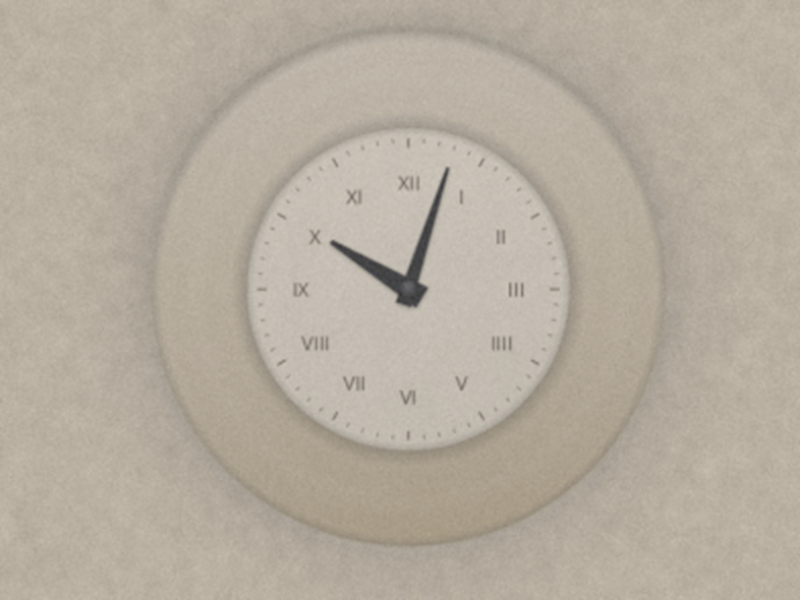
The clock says {"hour": 10, "minute": 3}
